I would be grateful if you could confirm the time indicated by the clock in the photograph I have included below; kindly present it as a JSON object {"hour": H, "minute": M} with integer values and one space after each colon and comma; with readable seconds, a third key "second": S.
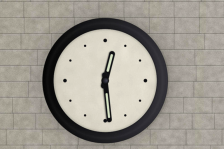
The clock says {"hour": 12, "minute": 29}
